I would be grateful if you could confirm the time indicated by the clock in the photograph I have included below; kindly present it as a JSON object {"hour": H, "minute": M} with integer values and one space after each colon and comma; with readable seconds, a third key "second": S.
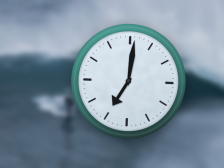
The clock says {"hour": 7, "minute": 1}
